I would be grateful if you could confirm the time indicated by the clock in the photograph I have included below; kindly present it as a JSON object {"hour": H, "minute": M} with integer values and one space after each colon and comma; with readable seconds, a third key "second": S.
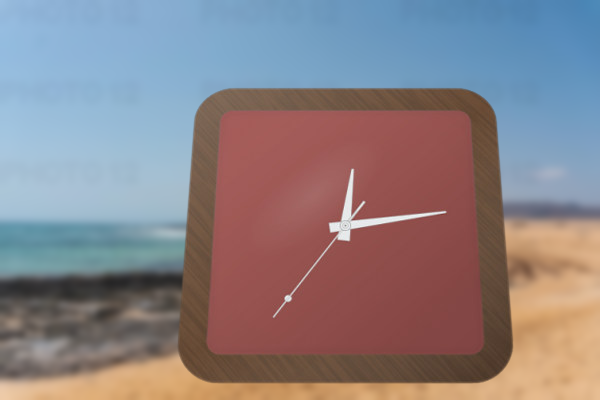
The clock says {"hour": 12, "minute": 13, "second": 36}
